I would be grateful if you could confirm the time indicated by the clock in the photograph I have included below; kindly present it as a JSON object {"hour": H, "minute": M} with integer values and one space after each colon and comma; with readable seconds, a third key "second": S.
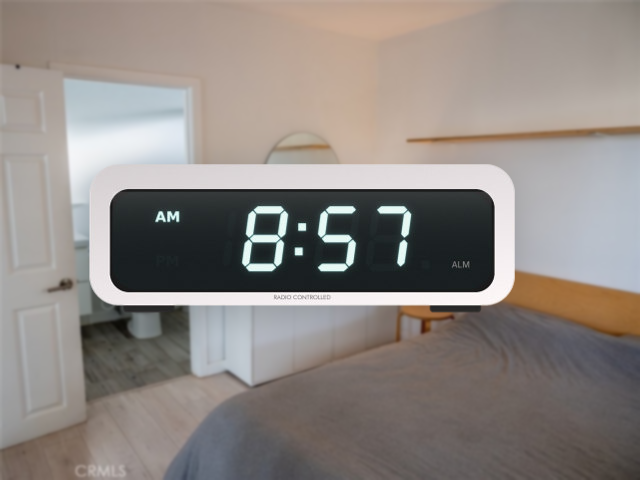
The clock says {"hour": 8, "minute": 57}
